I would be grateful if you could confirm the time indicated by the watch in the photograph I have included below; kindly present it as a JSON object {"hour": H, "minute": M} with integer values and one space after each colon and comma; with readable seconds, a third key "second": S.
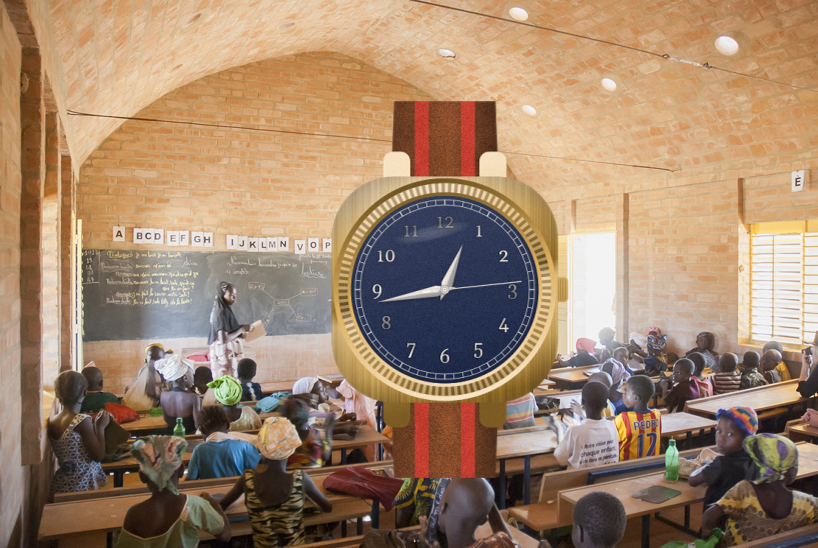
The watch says {"hour": 12, "minute": 43, "second": 14}
